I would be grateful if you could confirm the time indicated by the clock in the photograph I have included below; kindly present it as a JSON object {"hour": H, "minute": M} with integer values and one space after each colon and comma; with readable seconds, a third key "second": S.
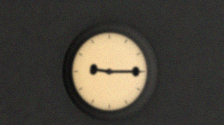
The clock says {"hour": 9, "minute": 15}
